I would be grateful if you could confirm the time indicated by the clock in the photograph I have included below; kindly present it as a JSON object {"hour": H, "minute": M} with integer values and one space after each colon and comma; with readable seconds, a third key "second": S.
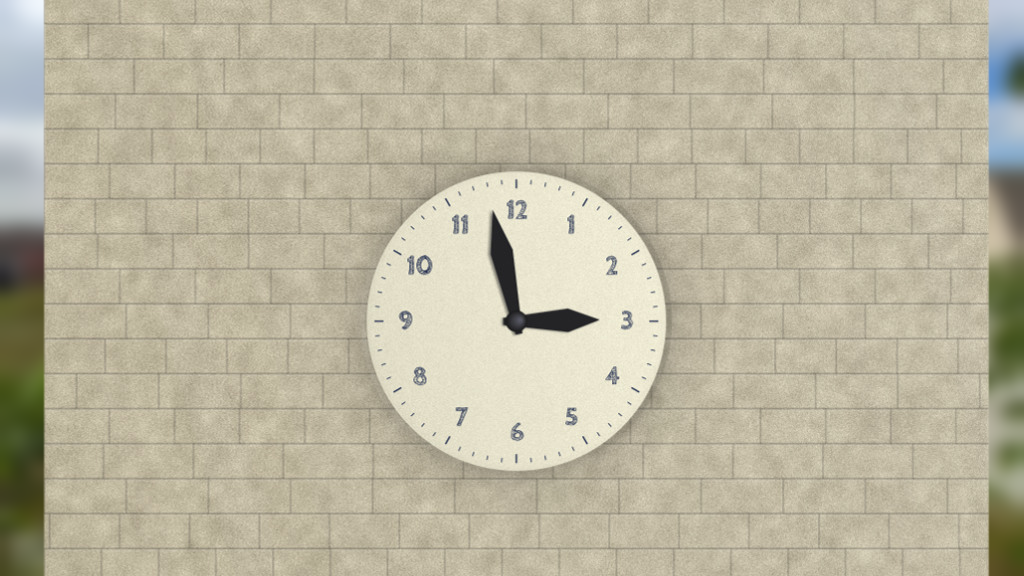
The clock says {"hour": 2, "minute": 58}
